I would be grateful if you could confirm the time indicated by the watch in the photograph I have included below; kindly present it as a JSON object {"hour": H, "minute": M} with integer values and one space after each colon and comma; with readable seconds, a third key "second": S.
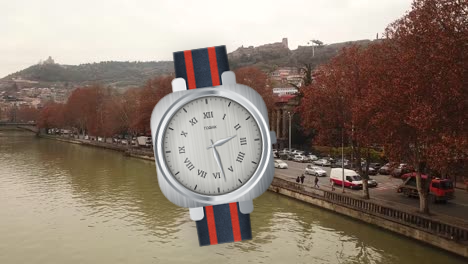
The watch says {"hour": 2, "minute": 28}
